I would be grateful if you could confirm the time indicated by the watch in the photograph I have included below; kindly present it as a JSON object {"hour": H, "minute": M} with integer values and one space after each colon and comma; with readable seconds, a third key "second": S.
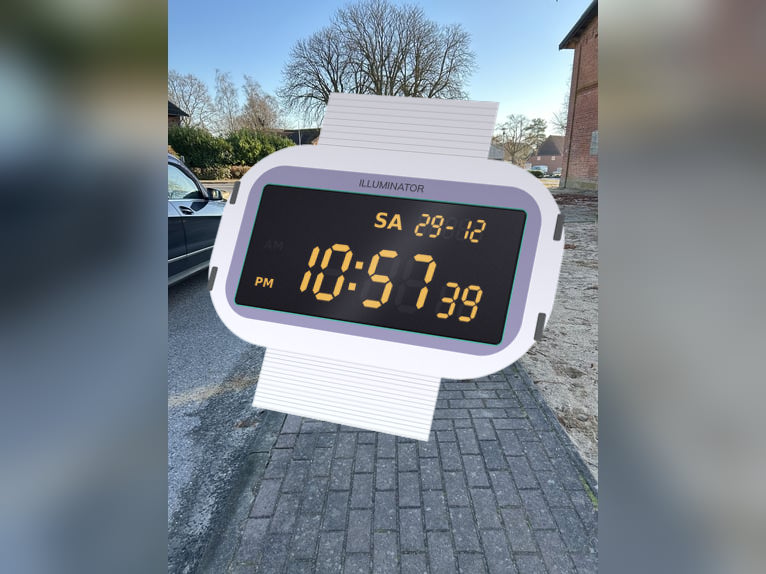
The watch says {"hour": 10, "minute": 57, "second": 39}
